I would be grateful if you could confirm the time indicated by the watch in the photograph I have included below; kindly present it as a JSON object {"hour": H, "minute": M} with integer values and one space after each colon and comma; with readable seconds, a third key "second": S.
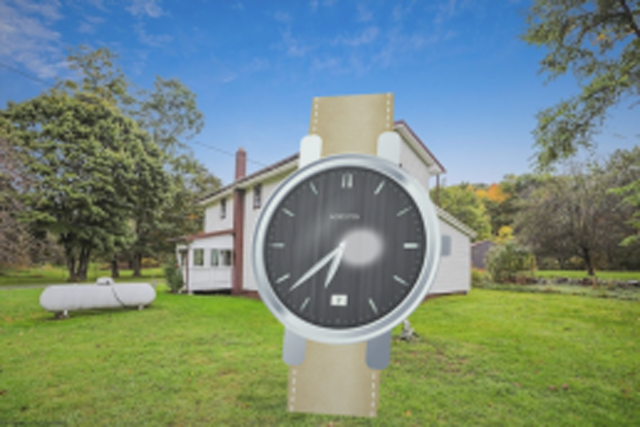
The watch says {"hour": 6, "minute": 38}
